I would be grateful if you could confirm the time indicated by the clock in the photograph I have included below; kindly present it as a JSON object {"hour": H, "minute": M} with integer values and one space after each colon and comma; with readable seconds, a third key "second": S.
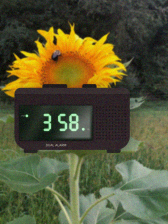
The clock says {"hour": 3, "minute": 58}
